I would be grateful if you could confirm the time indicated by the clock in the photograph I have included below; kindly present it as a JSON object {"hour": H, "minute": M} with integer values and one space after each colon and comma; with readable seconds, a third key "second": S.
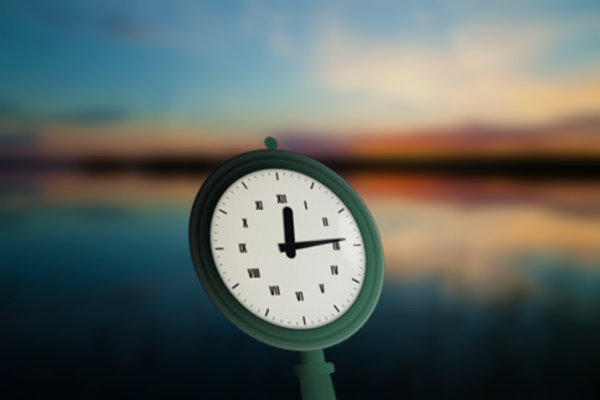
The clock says {"hour": 12, "minute": 14}
